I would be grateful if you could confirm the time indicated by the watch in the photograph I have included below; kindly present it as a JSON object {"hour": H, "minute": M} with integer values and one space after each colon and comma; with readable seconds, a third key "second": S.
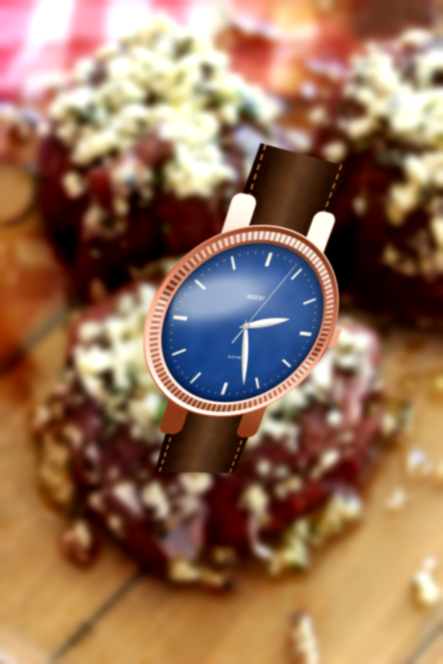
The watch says {"hour": 2, "minute": 27, "second": 4}
